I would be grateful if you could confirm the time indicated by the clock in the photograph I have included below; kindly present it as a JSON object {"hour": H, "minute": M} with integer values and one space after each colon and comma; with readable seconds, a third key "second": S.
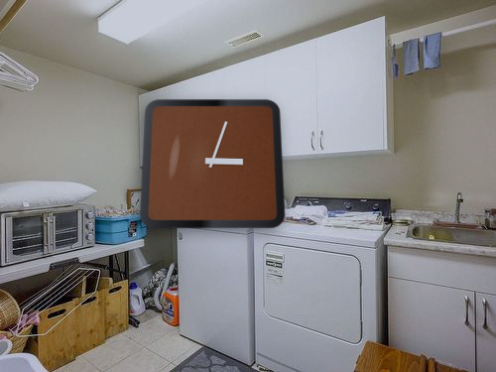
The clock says {"hour": 3, "minute": 3}
